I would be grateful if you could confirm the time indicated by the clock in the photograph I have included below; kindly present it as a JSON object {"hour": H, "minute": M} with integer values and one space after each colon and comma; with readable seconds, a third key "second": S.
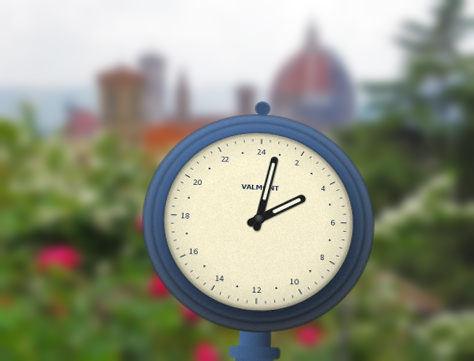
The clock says {"hour": 4, "minute": 2}
